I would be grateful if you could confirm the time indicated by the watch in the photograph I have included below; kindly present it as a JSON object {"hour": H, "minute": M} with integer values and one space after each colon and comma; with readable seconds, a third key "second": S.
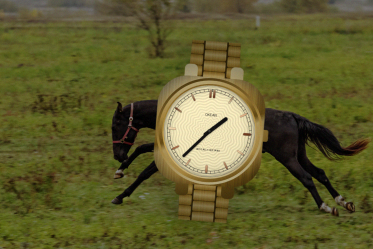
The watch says {"hour": 1, "minute": 37}
